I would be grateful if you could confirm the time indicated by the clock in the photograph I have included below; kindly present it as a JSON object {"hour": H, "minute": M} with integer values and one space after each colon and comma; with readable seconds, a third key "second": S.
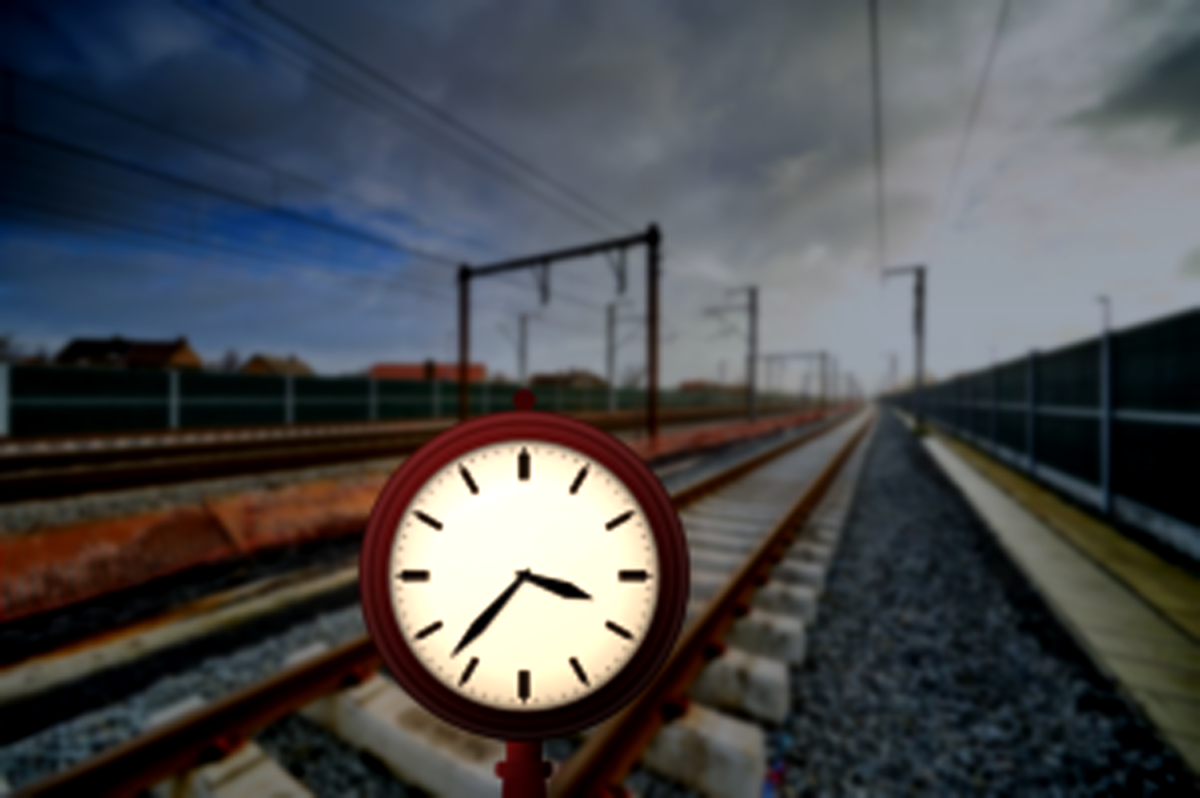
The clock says {"hour": 3, "minute": 37}
